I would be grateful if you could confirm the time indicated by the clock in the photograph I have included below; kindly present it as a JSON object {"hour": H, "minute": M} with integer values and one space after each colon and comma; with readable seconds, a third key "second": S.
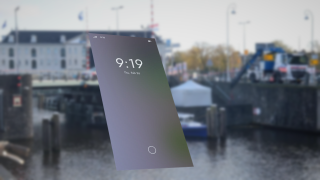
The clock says {"hour": 9, "minute": 19}
